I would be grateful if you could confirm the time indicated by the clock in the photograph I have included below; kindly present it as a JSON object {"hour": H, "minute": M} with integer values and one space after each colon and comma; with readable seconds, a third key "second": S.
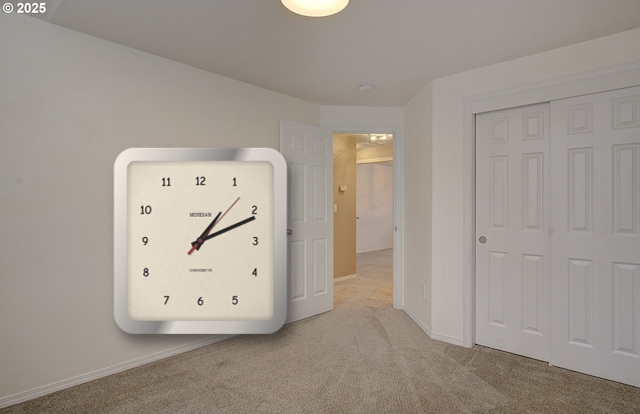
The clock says {"hour": 1, "minute": 11, "second": 7}
